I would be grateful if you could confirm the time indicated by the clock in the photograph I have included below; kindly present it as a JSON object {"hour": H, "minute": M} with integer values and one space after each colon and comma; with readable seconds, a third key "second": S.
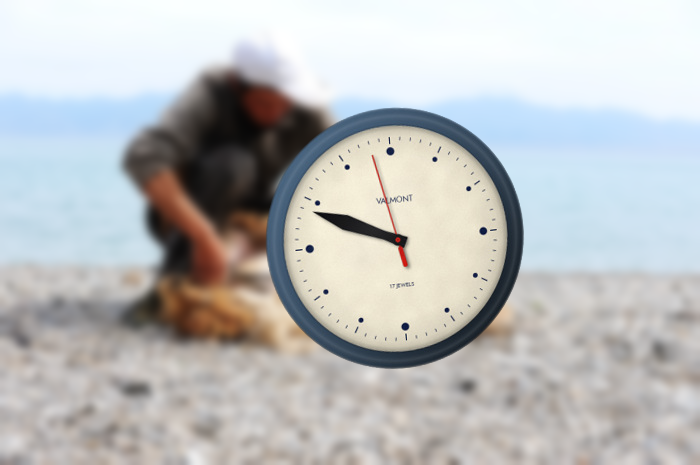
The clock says {"hour": 9, "minute": 48, "second": 58}
